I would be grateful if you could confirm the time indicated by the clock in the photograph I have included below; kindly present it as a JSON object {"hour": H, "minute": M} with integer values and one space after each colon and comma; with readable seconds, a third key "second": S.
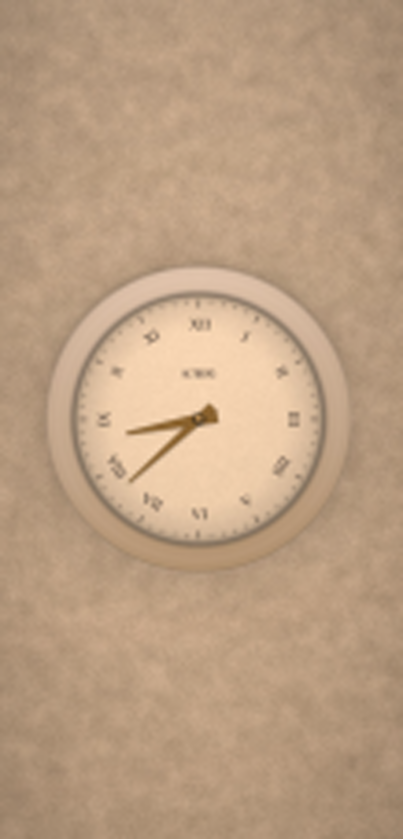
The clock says {"hour": 8, "minute": 38}
